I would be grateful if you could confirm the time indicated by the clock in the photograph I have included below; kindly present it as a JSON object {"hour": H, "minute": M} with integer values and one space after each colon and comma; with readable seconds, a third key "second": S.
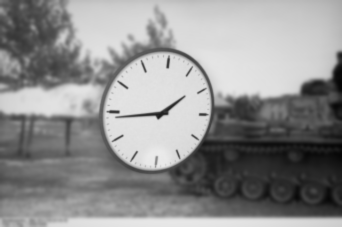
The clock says {"hour": 1, "minute": 44}
